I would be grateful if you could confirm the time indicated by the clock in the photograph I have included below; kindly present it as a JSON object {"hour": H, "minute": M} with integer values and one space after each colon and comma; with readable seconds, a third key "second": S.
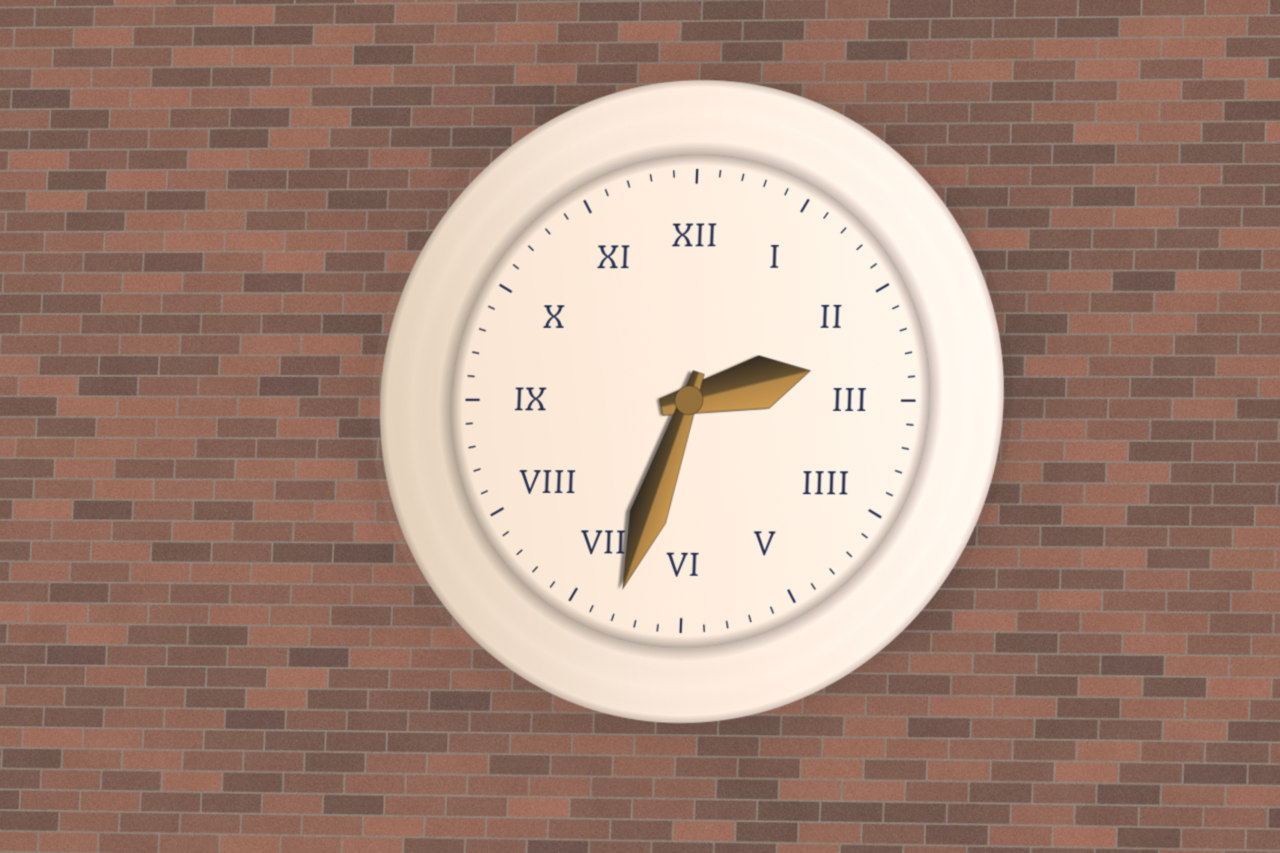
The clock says {"hour": 2, "minute": 33}
